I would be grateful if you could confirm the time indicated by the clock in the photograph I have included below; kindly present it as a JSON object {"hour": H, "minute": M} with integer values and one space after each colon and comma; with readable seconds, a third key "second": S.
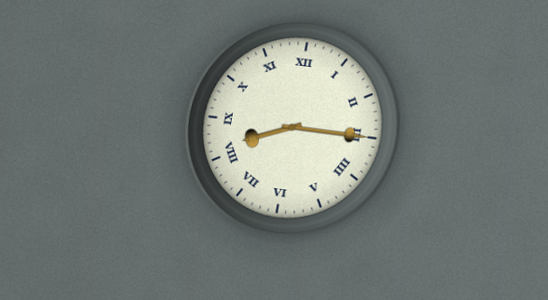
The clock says {"hour": 8, "minute": 15}
